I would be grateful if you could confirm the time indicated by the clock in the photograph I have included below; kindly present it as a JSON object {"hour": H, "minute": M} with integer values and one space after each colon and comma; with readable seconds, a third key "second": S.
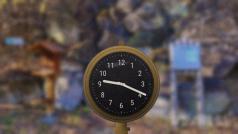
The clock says {"hour": 9, "minute": 19}
